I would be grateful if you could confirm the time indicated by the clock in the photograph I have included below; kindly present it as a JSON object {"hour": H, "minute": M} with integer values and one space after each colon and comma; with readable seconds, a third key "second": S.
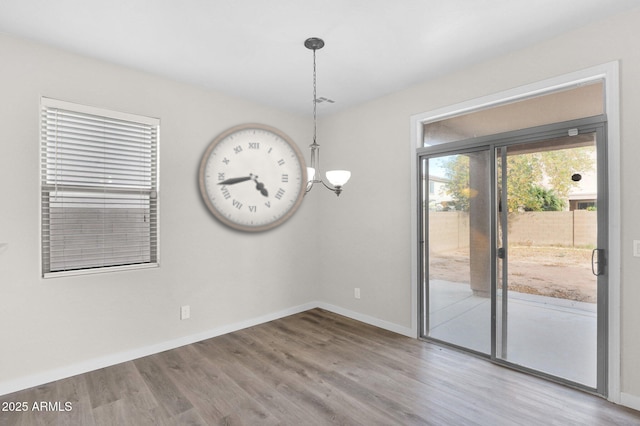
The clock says {"hour": 4, "minute": 43}
